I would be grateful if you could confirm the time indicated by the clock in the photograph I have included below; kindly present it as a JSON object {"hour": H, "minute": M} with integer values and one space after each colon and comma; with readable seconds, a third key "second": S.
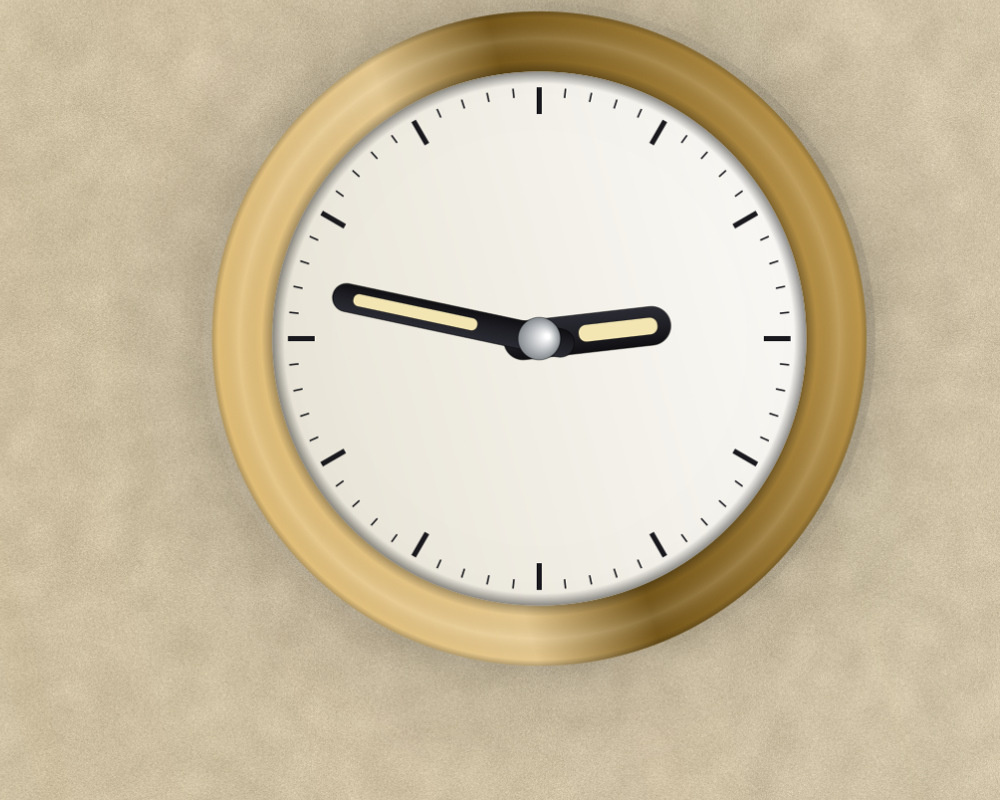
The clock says {"hour": 2, "minute": 47}
